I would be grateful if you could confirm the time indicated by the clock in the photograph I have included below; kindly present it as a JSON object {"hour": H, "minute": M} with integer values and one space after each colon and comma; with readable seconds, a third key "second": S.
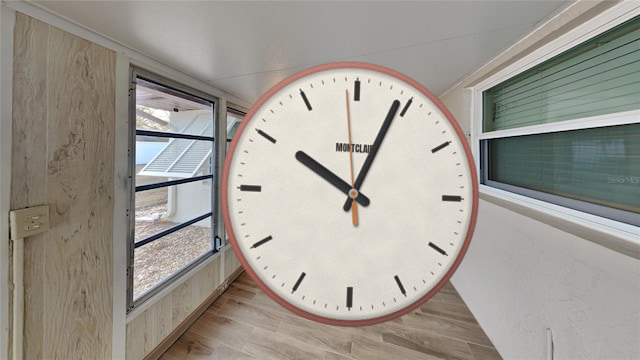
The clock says {"hour": 10, "minute": 3, "second": 59}
